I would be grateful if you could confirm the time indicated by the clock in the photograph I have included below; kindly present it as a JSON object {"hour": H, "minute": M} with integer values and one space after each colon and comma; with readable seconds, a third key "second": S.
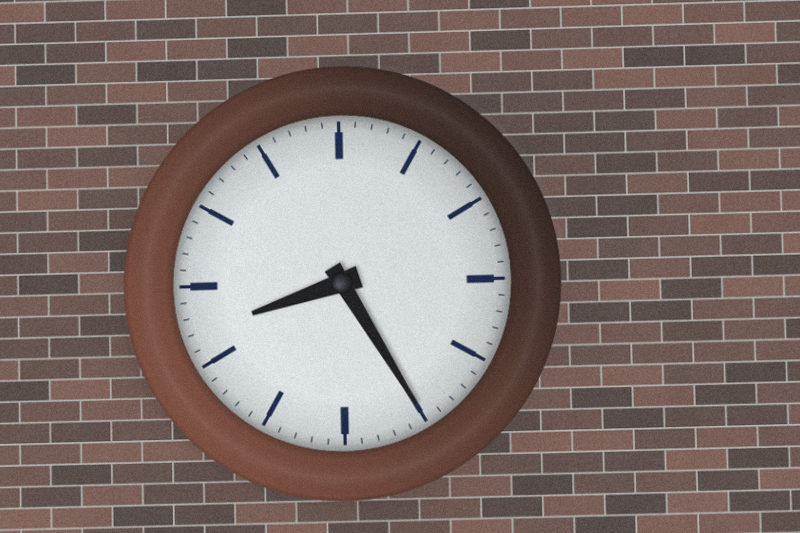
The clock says {"hour": 8, "minute": 25}
